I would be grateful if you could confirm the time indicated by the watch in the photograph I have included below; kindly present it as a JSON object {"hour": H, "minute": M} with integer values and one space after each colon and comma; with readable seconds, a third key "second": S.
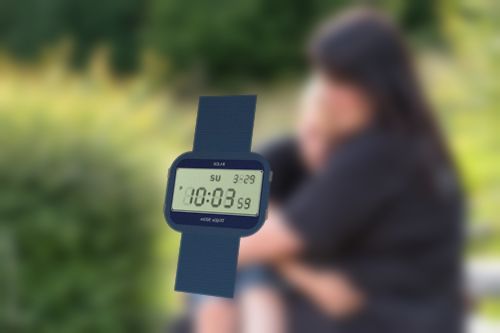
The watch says {"hour": 10, "minute": 3, "second": 59}
